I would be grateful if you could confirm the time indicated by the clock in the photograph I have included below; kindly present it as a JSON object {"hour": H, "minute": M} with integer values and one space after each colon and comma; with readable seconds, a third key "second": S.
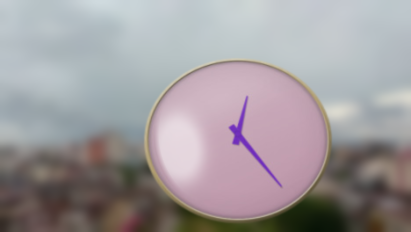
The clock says {"hour": 12, "minute": 24}
